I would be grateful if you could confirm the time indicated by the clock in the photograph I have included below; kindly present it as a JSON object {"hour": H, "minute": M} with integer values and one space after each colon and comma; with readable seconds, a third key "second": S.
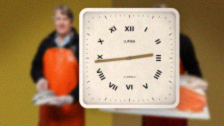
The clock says {"hour": 2, "minute": 44}
